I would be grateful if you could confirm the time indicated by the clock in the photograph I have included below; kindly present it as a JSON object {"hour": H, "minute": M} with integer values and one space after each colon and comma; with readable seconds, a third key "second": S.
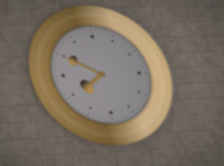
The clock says {"hour": 7, "minute": 50}
